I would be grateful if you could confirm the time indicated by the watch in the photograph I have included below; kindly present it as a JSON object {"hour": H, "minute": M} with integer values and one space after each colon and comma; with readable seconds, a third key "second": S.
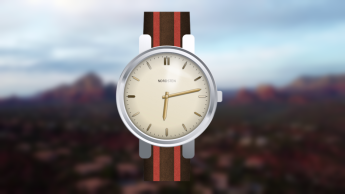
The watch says {"hour": 6, "minute": 13}
